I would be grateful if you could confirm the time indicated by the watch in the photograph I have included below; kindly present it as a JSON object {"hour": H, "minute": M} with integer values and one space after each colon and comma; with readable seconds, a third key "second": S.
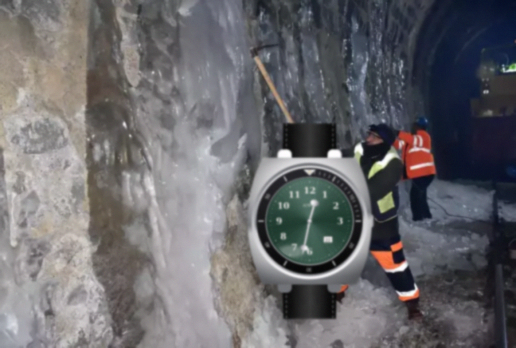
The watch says {"hour": 12, "minute": 32}
